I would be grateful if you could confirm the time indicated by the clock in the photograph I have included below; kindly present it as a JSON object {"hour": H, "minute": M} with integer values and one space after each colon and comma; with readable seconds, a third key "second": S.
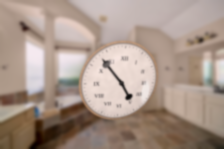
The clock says {"hour": 4, "minute": 53}
